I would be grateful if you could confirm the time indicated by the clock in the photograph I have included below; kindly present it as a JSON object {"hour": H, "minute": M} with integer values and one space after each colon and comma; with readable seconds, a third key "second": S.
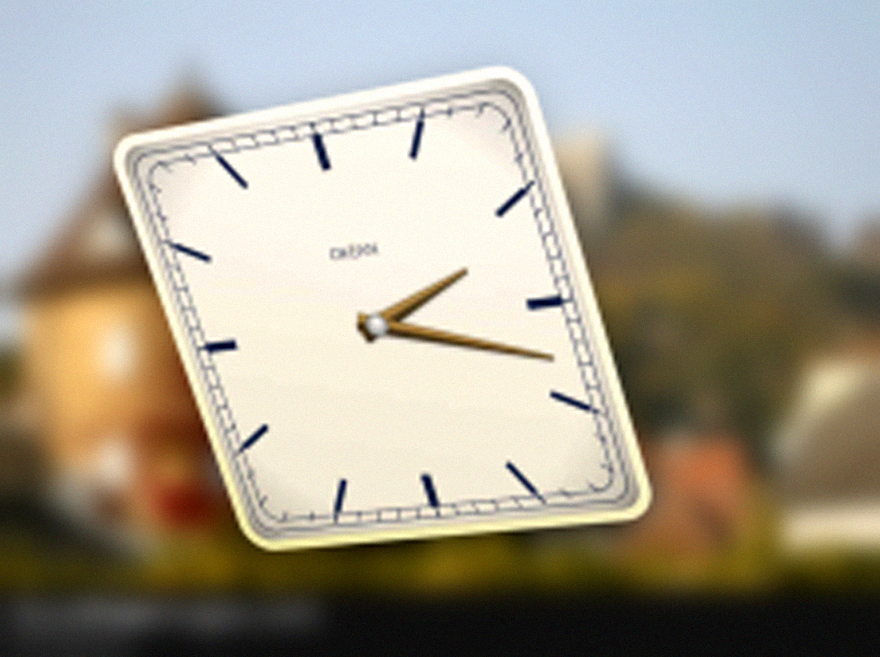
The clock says {"hour": 2, "minute": 18}
